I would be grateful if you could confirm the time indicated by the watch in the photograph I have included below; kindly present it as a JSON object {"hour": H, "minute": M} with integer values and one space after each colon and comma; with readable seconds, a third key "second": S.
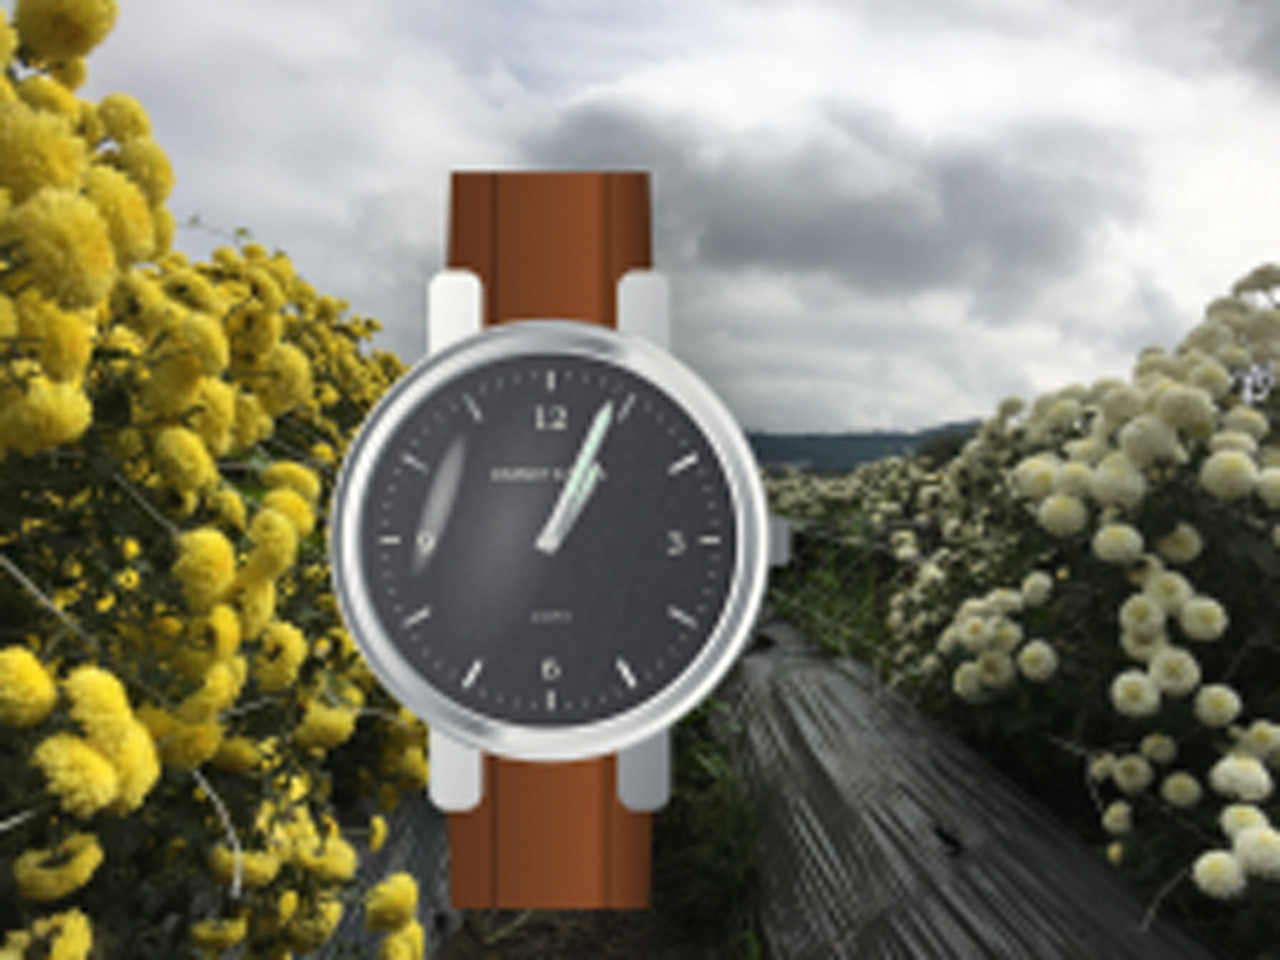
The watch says {"hour": 1, "minute": 4}
